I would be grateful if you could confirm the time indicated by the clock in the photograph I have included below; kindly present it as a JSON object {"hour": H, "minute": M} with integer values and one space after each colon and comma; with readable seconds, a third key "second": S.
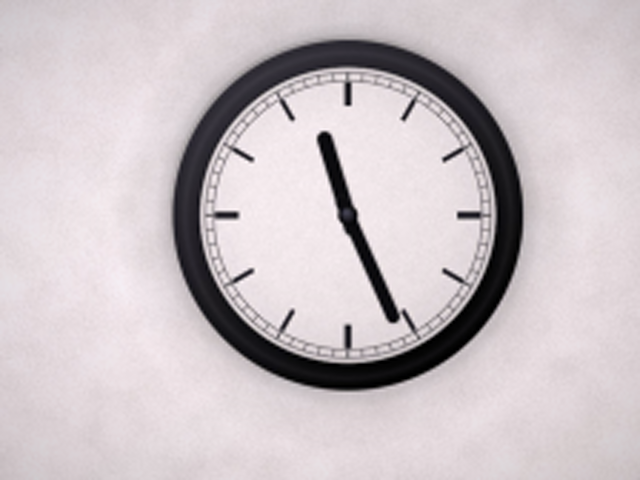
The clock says {"hour": 11, "minute": 26}
